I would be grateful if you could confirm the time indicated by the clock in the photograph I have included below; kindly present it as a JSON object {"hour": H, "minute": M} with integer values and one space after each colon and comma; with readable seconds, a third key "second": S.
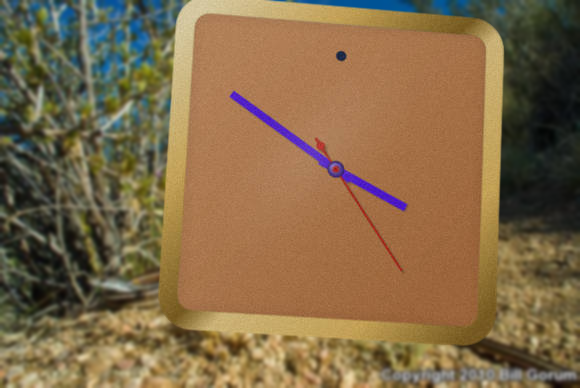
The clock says {"hour": 3, "minute": 50, "second": 24}
